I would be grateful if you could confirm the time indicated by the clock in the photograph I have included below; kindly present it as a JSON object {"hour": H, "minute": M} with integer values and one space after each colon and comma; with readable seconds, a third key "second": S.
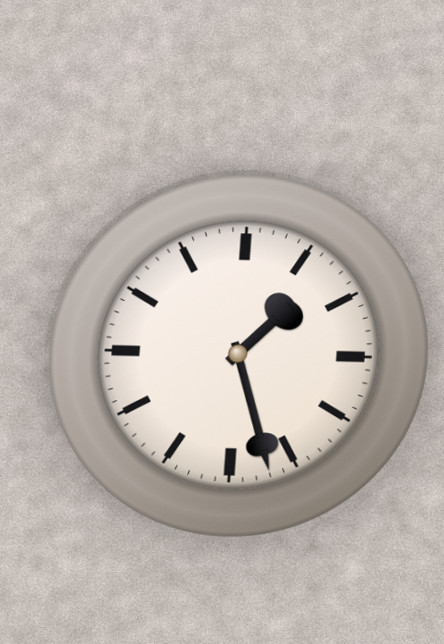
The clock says {"hour": 1, "minute": 27}
